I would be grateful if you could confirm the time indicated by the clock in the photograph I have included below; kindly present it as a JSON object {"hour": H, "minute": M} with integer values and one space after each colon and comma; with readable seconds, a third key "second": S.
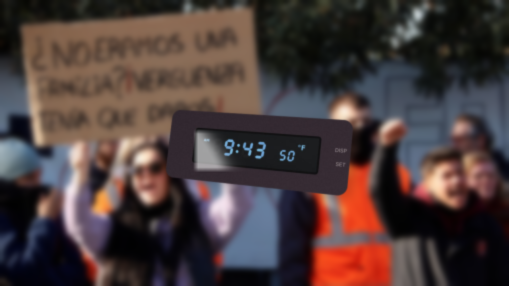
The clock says {"hour": 9, "minute": 43}
